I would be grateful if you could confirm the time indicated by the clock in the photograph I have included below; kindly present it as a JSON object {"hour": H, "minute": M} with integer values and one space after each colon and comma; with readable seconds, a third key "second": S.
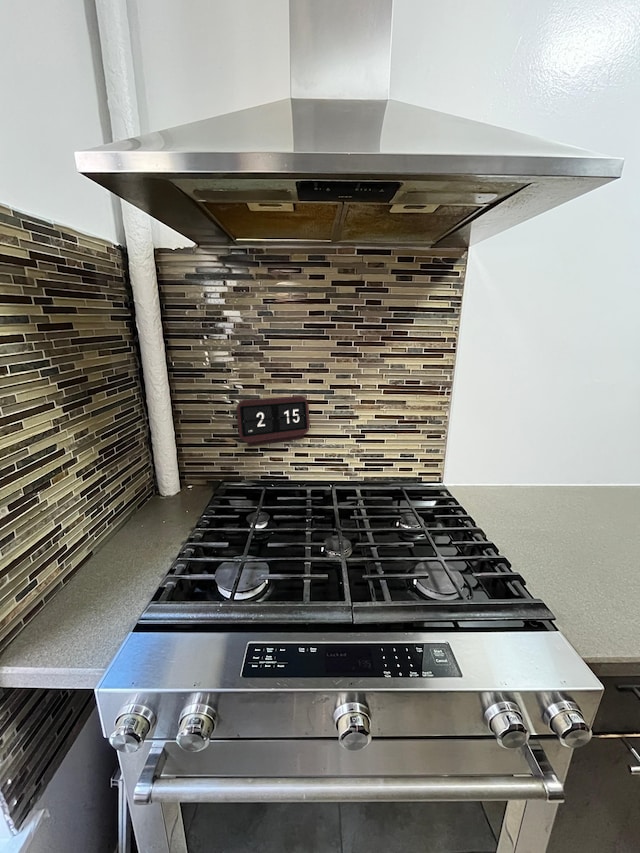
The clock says {"hour": 2, "minute": 15}
